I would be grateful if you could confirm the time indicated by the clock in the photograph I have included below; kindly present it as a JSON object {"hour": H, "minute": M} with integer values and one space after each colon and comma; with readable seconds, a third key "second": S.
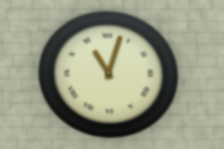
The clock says {"hour": 11, "minute": 3}
